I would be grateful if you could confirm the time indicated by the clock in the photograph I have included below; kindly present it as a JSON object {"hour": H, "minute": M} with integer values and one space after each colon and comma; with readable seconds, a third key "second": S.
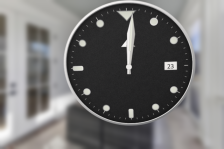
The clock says {"hour": 12, "minute": 1}
